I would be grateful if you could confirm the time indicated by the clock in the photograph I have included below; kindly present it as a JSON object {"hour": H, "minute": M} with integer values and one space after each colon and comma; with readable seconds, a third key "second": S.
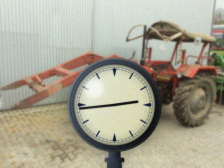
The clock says {"hour": 2, "minute": 44}
